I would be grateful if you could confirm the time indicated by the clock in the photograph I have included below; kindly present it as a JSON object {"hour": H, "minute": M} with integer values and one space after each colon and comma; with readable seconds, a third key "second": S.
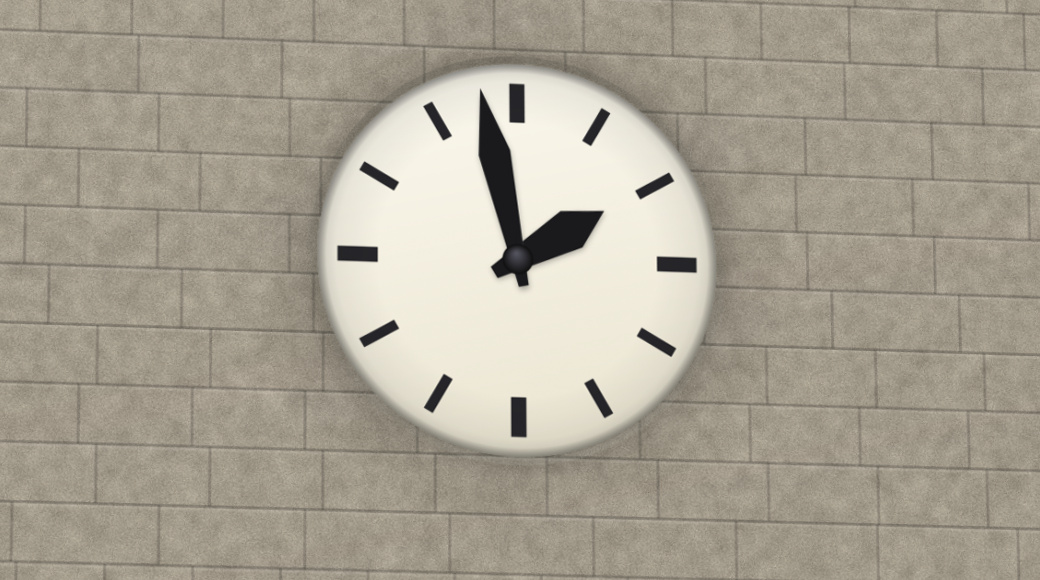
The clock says {"hour": 1, "minute": 58}
